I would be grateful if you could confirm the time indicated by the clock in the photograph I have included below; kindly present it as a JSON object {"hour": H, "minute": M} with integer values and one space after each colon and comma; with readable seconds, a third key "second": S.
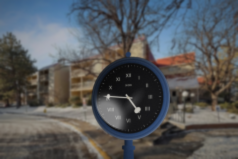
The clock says {"hour": 4, "minute": 46}
